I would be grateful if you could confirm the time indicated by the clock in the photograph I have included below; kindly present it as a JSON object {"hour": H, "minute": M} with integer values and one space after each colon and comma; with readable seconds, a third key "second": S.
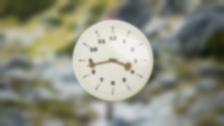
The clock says {"hour": 3, "minute": 43}
